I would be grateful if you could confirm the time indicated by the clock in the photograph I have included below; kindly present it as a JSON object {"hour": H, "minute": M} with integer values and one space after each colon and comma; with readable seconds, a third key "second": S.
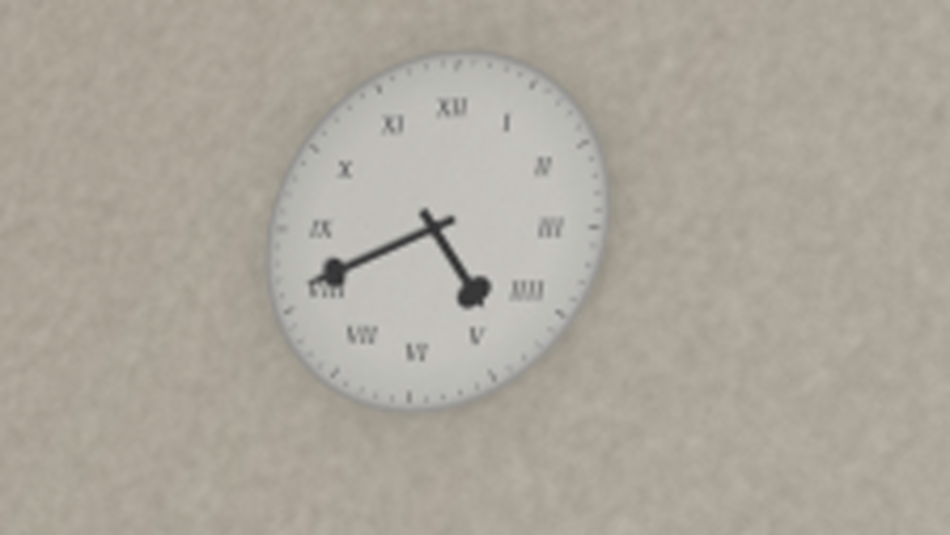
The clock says {"hour": 4, "minute": 41}
